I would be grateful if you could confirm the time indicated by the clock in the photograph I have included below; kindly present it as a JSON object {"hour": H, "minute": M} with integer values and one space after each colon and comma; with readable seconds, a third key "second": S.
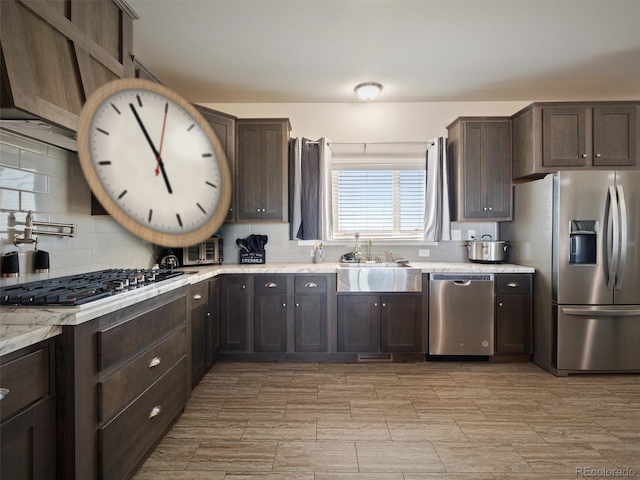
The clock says {"hour": 5, "minute": 58, "second": 5}
